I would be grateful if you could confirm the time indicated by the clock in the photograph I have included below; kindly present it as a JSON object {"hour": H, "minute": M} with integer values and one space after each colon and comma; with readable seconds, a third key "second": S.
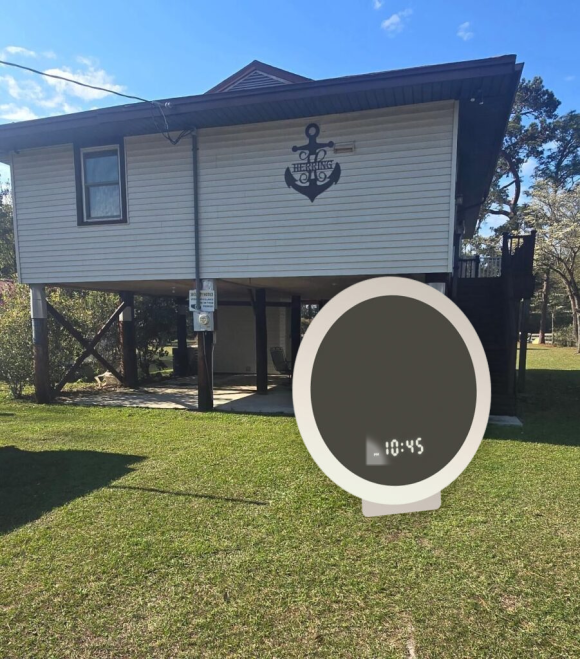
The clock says {"hour": 10, "minute": 45}
